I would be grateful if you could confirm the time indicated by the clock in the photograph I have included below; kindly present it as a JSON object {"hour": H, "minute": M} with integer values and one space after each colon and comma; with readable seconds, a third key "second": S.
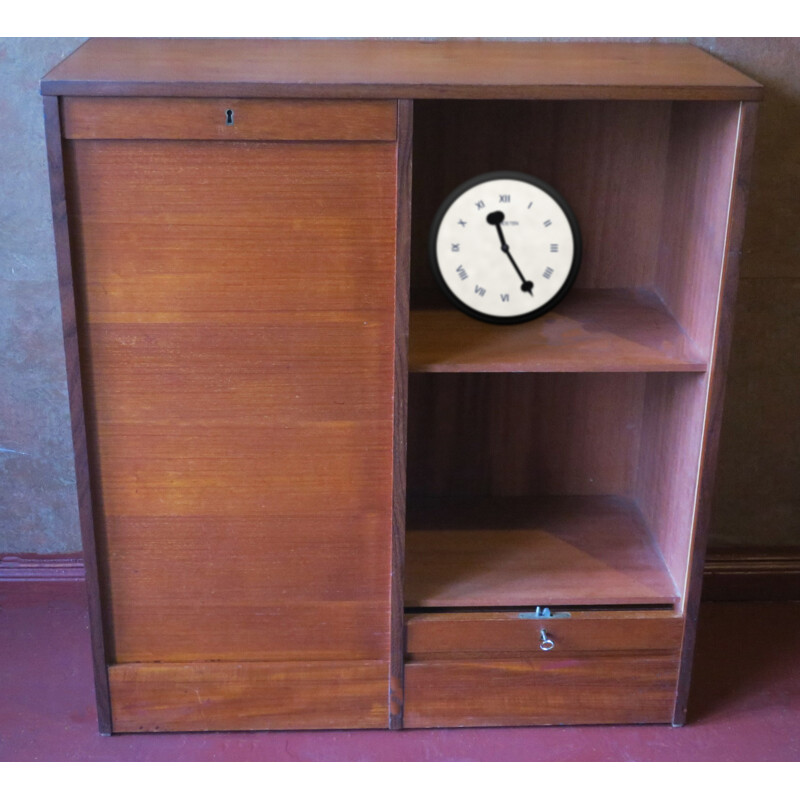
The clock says {"hour": 11, "minute": 25}
